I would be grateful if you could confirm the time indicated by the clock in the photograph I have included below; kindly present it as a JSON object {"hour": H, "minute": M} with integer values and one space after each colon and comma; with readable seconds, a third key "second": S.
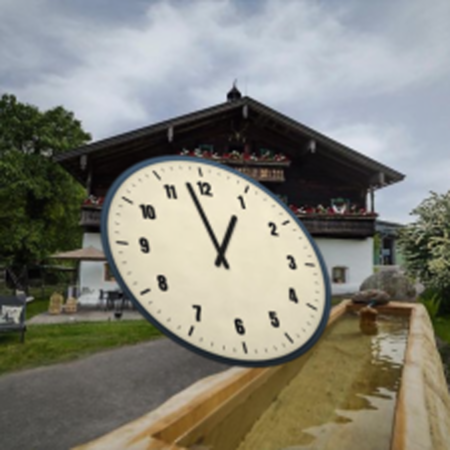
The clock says {"hour": 12, "minute": 58}
